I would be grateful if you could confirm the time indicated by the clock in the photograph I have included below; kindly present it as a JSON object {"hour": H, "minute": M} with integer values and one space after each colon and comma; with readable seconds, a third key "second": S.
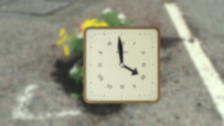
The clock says {"hour": 3, "minute": 59}
